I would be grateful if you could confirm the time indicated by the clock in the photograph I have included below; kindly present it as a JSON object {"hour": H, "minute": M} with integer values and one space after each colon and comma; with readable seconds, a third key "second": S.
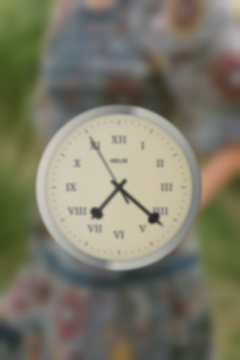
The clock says {"hour": 7, "minute": 21, "second": 55}
